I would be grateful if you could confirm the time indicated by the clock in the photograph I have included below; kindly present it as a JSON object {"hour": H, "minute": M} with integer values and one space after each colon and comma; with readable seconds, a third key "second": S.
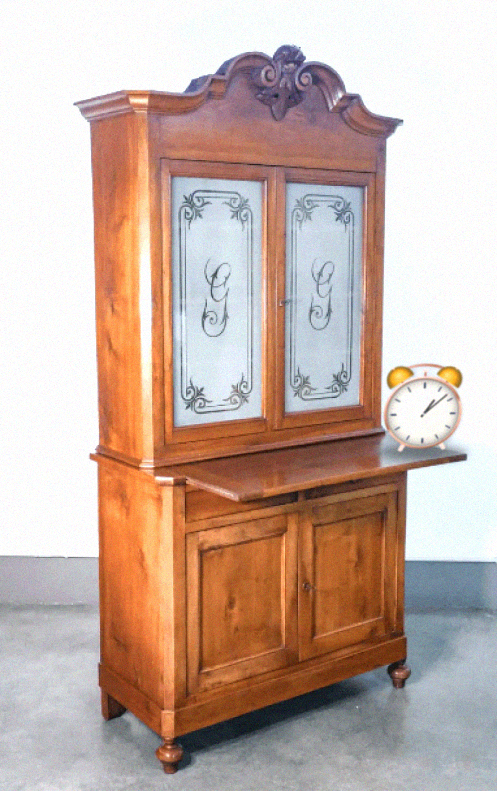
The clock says {"hour": 1, "minute": 8}
